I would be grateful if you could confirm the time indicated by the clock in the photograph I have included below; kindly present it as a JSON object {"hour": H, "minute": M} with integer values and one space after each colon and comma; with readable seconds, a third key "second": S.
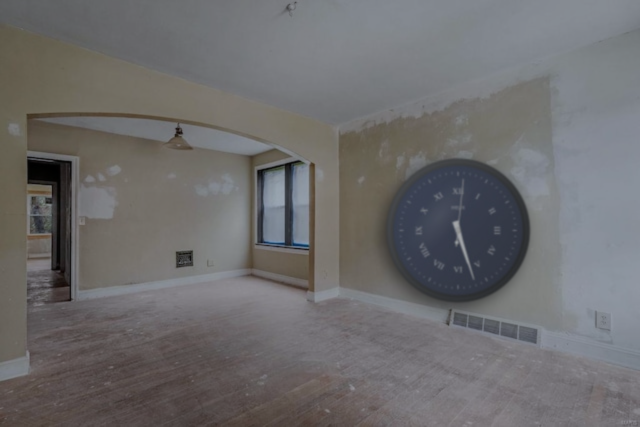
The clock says {"hour": 5, "minute": 27, "second": 1}
